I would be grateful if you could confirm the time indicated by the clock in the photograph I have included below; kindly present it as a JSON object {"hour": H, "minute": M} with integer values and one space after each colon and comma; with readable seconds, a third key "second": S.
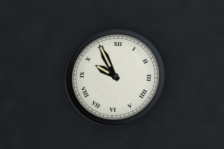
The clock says {"hour": 9, "minute": 55}
